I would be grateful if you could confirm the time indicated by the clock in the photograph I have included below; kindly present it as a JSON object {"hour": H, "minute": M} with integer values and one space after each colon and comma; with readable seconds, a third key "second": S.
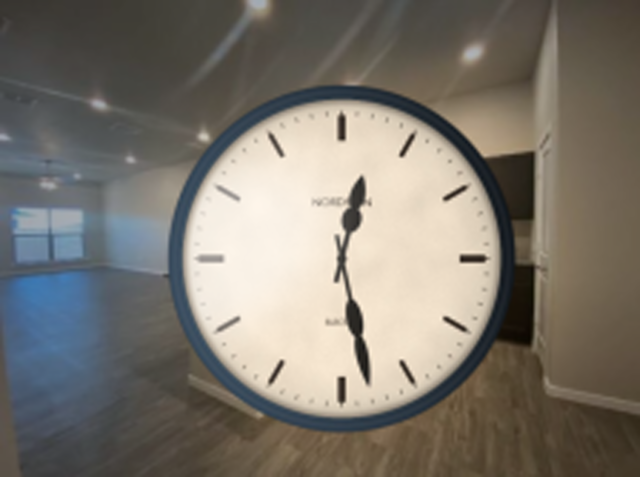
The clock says {"hour": 12, "minute": 28}
